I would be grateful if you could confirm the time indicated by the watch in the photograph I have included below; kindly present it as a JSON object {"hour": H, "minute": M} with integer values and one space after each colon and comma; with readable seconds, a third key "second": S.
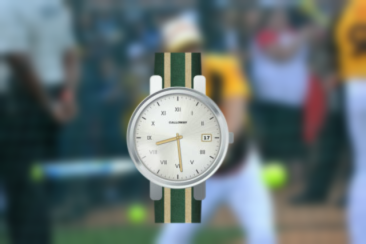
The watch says {"hour": 8, "minute": 29}
